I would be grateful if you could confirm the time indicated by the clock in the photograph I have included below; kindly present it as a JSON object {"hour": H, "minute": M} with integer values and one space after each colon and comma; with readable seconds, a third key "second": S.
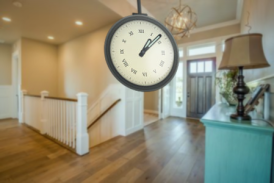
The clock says {"hour": 1, "minute": 8}
